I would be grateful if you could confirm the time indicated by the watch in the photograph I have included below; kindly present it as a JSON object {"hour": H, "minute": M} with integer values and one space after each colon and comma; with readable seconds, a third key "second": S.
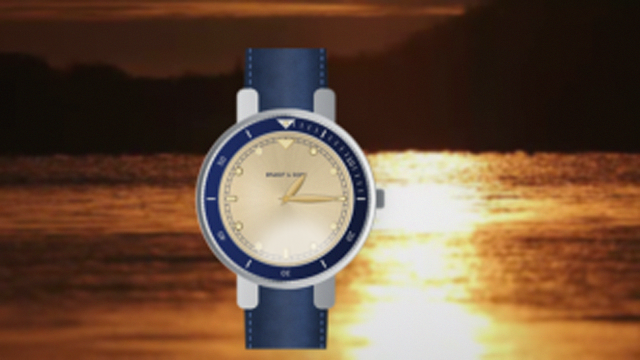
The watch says {"hour": 1, "minute": 15}
